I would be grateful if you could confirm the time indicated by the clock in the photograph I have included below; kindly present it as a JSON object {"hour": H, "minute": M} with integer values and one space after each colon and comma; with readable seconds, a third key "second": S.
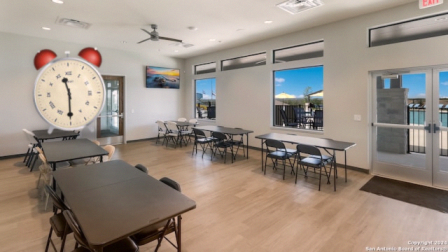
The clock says {"hour": 11, "minute": 30}
